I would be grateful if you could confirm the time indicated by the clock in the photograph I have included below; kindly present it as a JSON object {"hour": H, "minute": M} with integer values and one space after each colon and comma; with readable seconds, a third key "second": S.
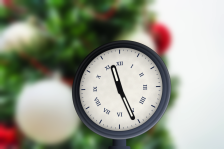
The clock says {"hour": 11, "minute": 26}
